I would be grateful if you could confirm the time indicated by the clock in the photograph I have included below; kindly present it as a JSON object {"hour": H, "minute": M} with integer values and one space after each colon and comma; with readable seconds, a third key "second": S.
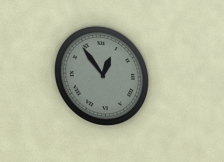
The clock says {"hour": 12, "minute": 54}
